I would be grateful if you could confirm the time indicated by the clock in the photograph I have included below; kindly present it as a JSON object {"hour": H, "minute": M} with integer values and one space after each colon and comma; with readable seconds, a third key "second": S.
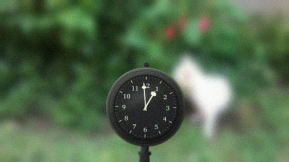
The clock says {"hour": 12, "minute": 59}
